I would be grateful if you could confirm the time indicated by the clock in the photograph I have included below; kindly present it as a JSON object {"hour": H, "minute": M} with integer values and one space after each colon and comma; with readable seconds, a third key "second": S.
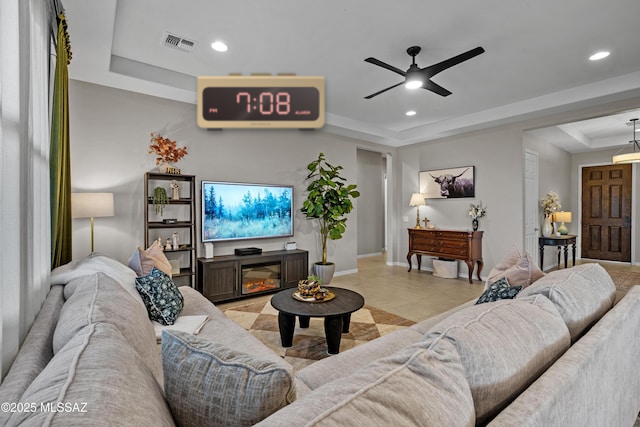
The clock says {"hour": 7, "minute": 8}
